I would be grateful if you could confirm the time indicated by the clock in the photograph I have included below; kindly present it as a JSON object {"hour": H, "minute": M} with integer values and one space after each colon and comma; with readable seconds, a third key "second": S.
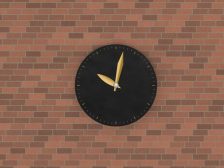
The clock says {"hour": 10, "minute": 2}
